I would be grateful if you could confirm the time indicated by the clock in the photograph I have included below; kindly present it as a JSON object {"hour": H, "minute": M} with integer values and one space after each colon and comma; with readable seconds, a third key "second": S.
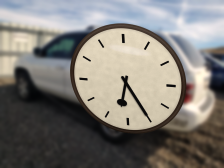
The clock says {"hour": 6, "minute": 25}
